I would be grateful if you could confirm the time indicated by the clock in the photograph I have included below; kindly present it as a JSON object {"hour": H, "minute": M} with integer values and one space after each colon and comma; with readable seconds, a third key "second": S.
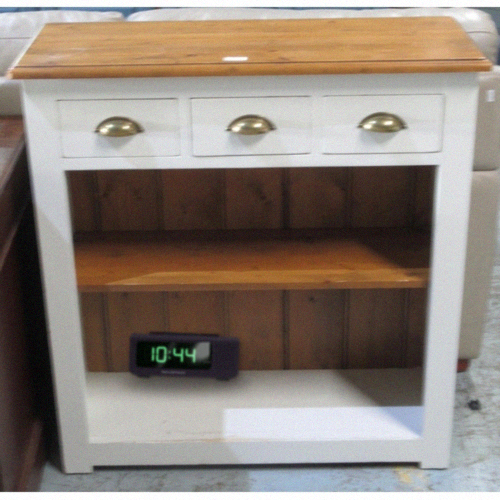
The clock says {"hour": 10, "minute": 44}
